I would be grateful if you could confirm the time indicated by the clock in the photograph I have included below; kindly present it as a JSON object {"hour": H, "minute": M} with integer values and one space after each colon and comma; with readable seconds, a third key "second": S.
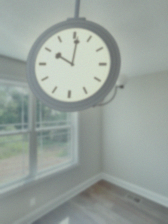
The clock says {"hour": 10, "minute": 1}
